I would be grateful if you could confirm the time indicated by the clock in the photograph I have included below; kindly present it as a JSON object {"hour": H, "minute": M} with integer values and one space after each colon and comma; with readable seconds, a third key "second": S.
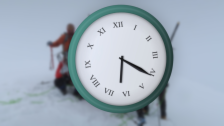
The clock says {"hour": 6, "minute": 21}
